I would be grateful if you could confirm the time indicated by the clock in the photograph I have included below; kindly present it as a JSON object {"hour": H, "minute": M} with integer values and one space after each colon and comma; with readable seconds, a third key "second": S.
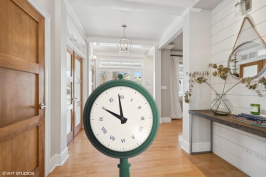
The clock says {"hour": 9, "minute": 59}
